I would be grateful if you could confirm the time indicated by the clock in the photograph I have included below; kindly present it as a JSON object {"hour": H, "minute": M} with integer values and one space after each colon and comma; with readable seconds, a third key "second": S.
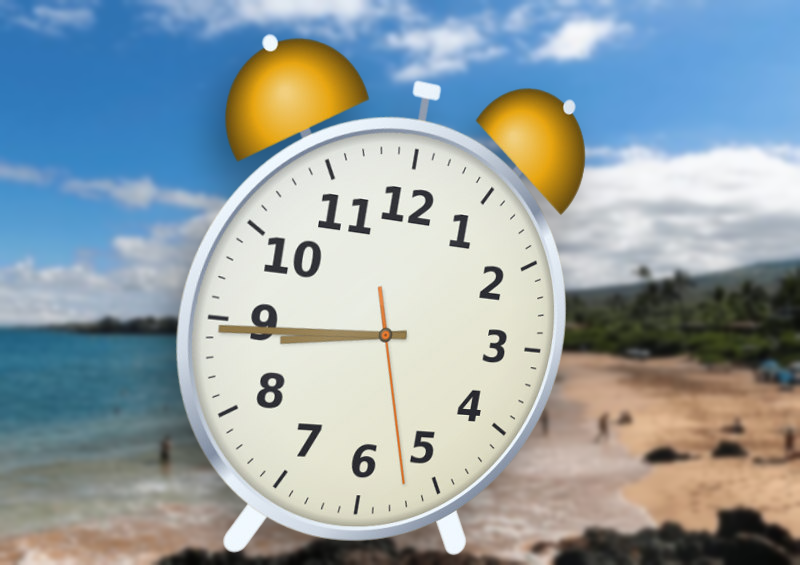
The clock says {"hour": 8, "minute": 44, "second": 27}
